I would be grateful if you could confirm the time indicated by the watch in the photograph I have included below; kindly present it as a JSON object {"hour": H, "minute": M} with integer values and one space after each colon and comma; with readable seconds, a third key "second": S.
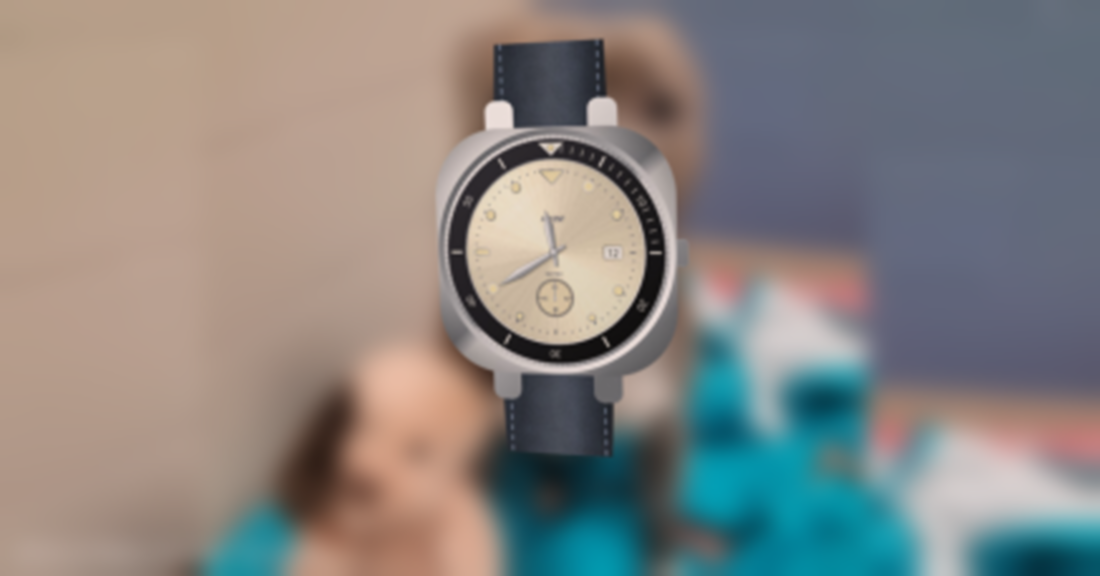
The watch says {"hour": 11, "minute": 40}
